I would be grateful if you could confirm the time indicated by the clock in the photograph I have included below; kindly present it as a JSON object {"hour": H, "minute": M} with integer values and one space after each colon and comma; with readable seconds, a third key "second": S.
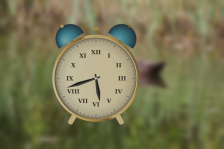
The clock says {"hour": 5, "minute": 42}
